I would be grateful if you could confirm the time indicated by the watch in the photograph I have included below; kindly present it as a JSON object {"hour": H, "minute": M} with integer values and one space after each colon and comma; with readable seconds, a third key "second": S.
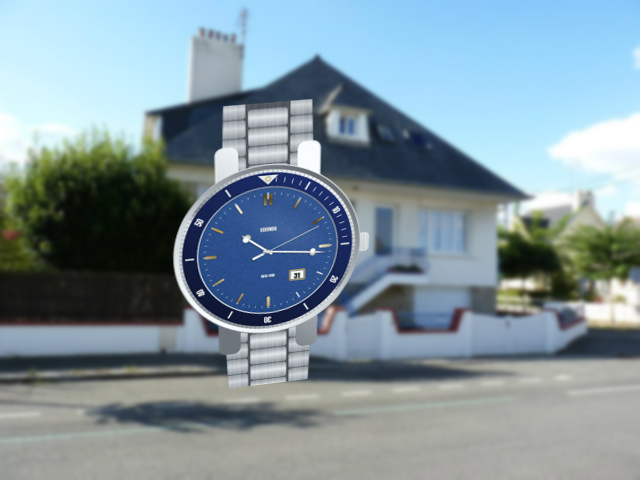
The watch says {"hour": 10, "minute": 16, "second": 11}
